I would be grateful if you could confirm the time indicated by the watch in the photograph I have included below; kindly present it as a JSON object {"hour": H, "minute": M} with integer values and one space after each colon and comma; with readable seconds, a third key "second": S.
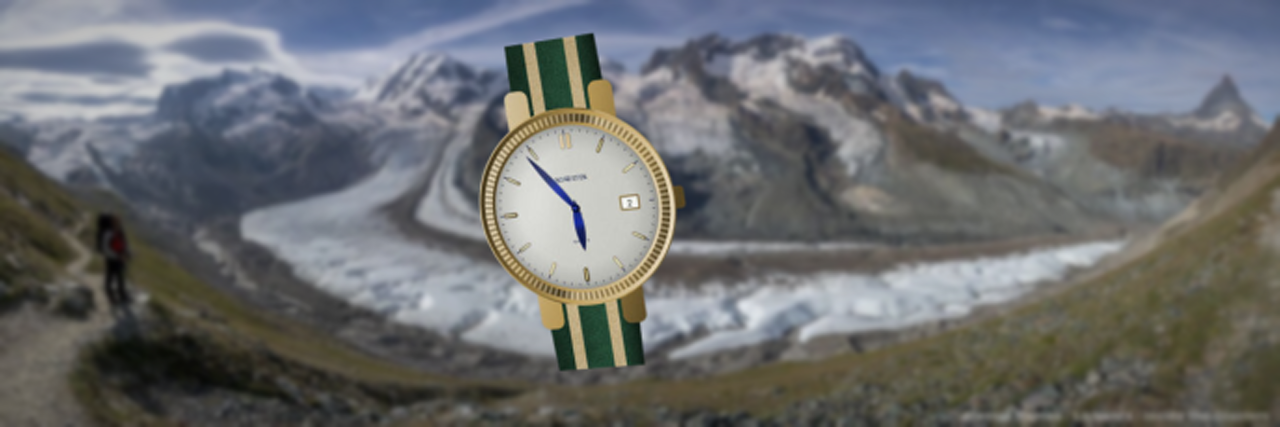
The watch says {"hour": 5, "minute": 54}
